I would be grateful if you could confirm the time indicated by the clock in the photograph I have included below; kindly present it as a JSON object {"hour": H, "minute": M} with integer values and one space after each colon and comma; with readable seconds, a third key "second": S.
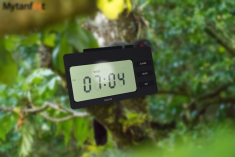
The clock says {"hour": 7, "minute": 4}
